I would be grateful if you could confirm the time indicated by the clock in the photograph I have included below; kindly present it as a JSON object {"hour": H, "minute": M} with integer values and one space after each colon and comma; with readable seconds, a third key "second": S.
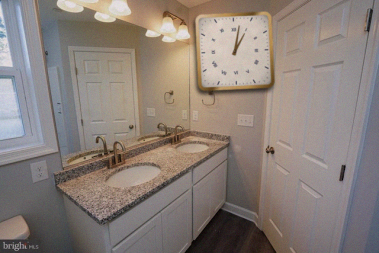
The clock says {"hour": 1, "minute": 2}
